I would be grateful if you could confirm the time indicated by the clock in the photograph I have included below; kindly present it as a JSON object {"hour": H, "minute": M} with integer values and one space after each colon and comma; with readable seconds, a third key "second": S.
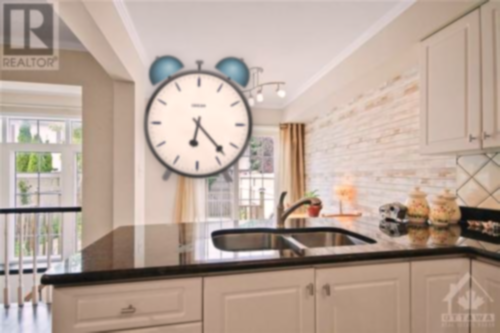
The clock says {"hour": 6, "minute": 23}
